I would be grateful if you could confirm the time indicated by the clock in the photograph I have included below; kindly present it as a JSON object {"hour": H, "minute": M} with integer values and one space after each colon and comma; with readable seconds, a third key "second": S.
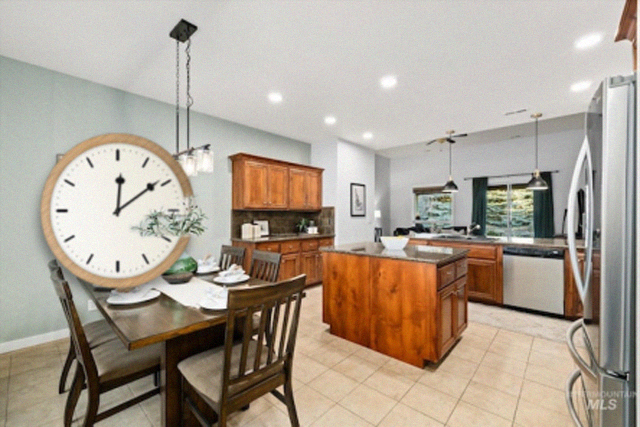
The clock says {"hour": 12, "minute": 9}
